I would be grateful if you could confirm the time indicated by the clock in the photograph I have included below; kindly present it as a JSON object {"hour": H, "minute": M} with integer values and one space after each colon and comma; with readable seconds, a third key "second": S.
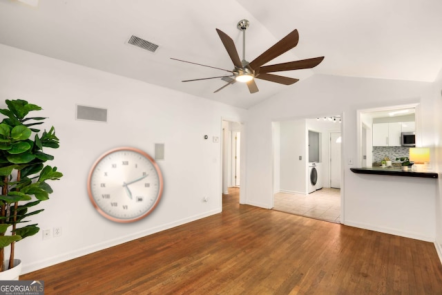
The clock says {"hour": 5, "minute": 11}
